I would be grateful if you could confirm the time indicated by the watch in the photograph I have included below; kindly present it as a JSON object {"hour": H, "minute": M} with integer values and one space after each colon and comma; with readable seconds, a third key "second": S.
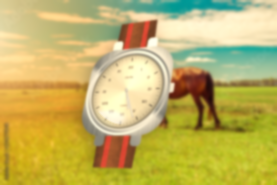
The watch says {"hour": 5, "minute": 26}
